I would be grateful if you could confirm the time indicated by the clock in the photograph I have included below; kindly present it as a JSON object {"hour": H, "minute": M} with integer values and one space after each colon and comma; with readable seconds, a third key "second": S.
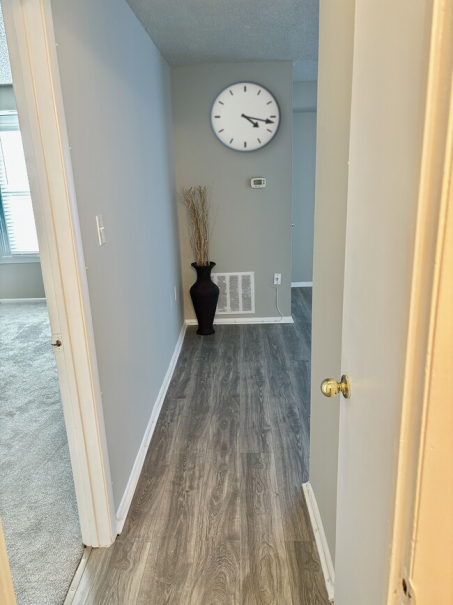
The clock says {"hour": 4, "minute": 17}
